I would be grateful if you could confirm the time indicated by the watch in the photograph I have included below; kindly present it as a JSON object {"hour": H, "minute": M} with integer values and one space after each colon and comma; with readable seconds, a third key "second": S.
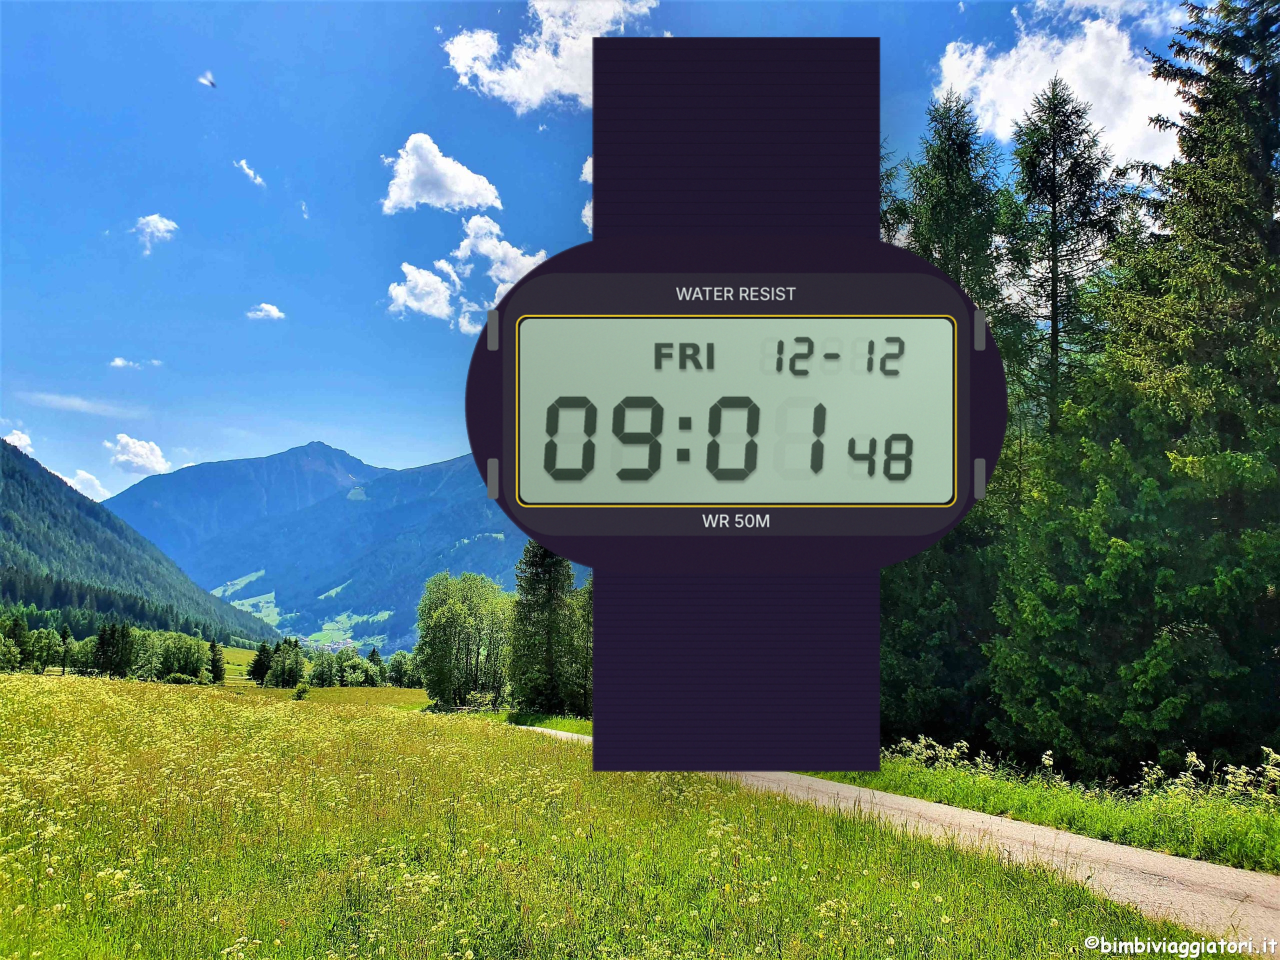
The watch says {"hour": 9, "minute": 1, "second": 48}
